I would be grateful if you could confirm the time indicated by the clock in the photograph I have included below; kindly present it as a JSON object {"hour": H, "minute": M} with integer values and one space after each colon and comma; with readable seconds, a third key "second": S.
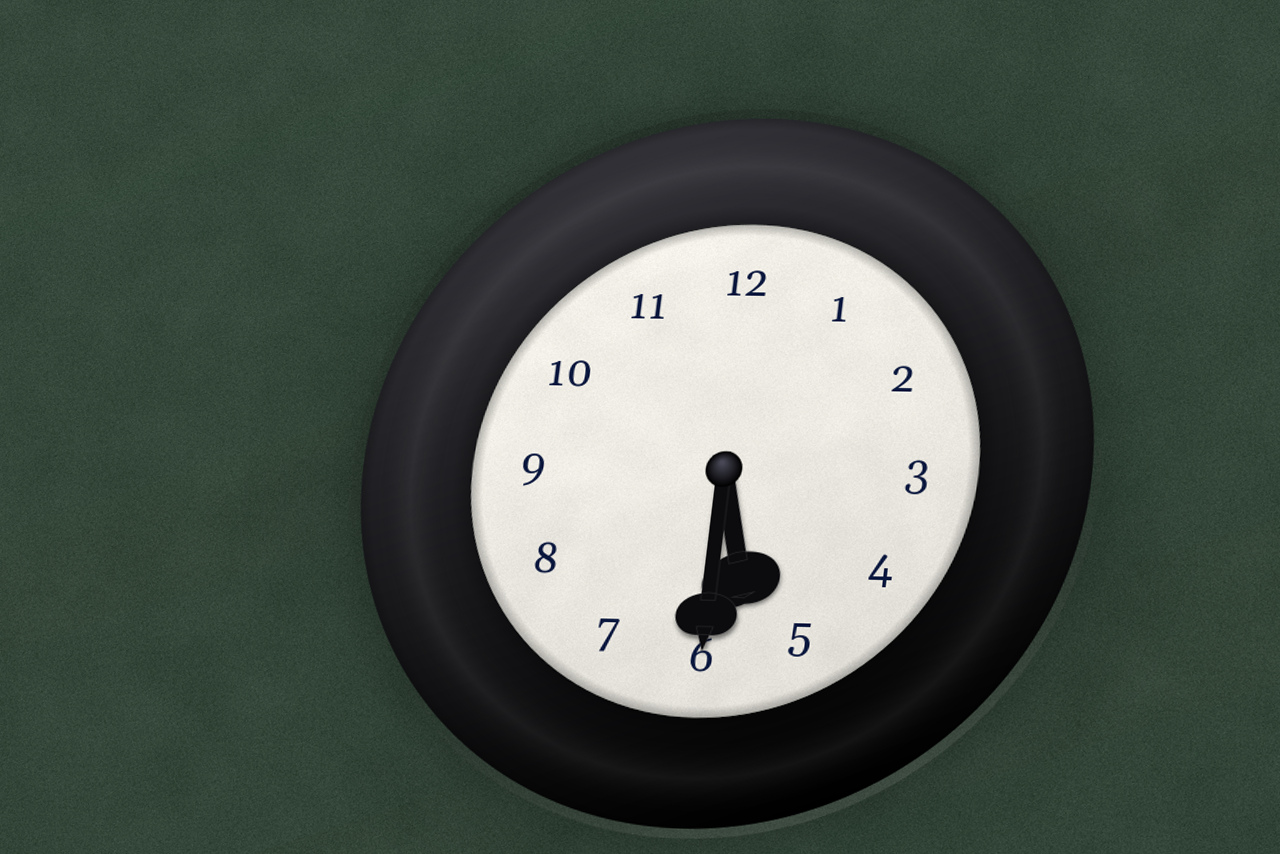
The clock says {"hour": 5, "minute": 30}
